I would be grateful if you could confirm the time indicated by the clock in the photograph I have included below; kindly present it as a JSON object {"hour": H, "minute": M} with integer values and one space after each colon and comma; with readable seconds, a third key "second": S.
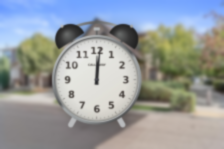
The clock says {"hour": 12, "minute": 1}
